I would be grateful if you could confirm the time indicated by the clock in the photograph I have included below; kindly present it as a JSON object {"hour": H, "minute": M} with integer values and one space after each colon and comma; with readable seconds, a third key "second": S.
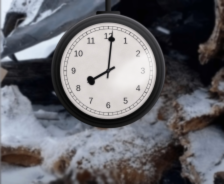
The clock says {"hour": 8, "minute": 1}
